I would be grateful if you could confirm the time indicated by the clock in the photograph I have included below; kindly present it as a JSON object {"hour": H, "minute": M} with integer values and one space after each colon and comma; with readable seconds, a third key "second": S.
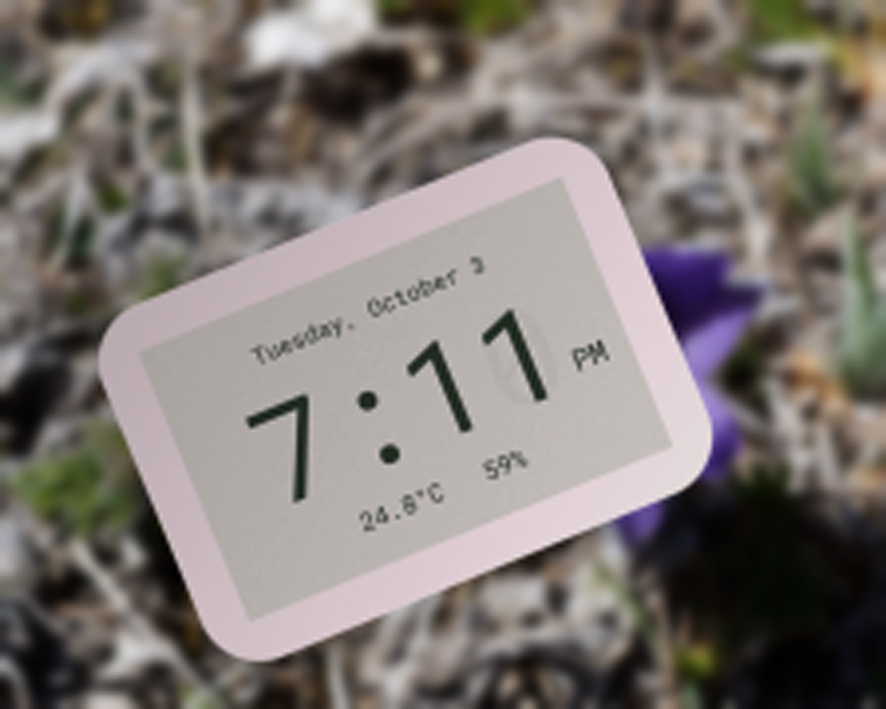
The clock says {"hour": 7, "minute": 11}
